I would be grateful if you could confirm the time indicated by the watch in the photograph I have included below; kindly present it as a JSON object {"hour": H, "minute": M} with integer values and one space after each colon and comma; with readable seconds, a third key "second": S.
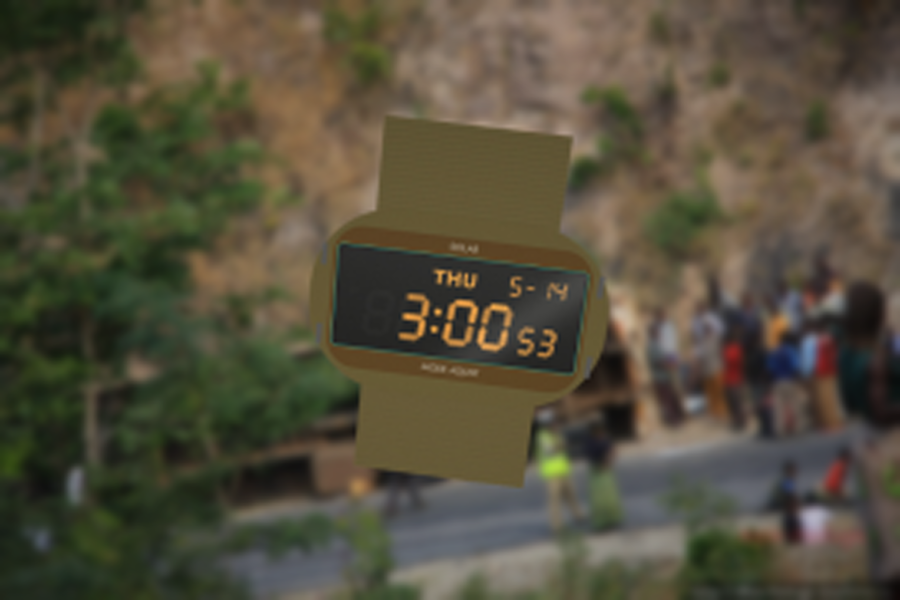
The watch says {"hour": 3, "minute": 0, "second": 53}
